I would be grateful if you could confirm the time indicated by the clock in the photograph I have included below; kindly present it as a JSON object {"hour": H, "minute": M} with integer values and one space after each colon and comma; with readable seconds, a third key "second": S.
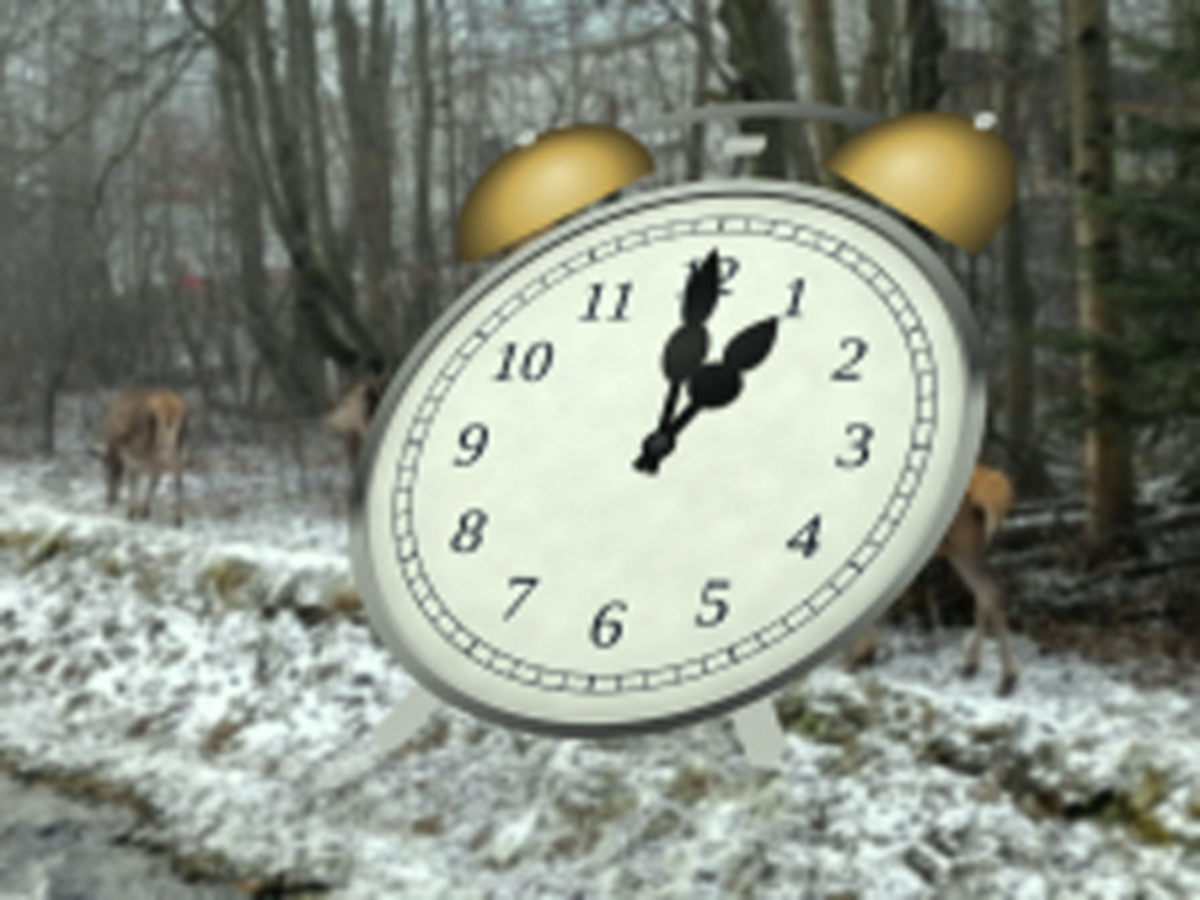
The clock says {"hour": 1, "minute": 0}
